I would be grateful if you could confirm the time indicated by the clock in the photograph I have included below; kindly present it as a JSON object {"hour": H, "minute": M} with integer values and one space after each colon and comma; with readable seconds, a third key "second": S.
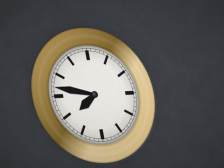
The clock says {"hour": 7, "minute": 47}
